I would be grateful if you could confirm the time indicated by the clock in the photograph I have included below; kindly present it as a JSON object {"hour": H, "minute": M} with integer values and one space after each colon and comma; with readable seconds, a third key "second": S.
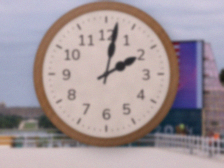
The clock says {"hour": 2, "minute": 2}
